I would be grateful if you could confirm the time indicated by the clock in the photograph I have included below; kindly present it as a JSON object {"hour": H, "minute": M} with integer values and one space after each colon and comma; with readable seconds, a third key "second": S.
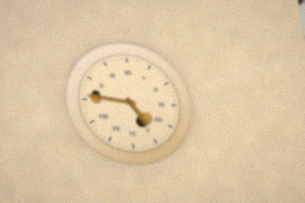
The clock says {"hour": 4, "minute": 46}
